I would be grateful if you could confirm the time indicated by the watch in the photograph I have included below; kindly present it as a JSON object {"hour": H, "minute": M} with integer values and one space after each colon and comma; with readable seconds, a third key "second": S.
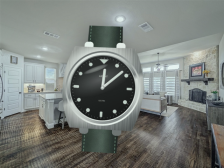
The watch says {"hour": 12, "minute": 8}
